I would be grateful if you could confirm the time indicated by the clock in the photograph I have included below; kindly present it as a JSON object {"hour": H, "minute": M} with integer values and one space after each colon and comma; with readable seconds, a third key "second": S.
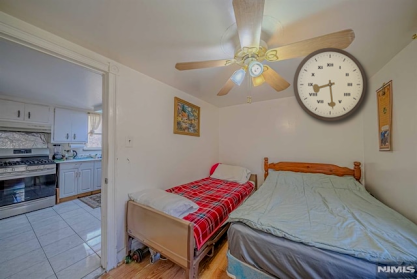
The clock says {"hour": 8, "minute": 29}
